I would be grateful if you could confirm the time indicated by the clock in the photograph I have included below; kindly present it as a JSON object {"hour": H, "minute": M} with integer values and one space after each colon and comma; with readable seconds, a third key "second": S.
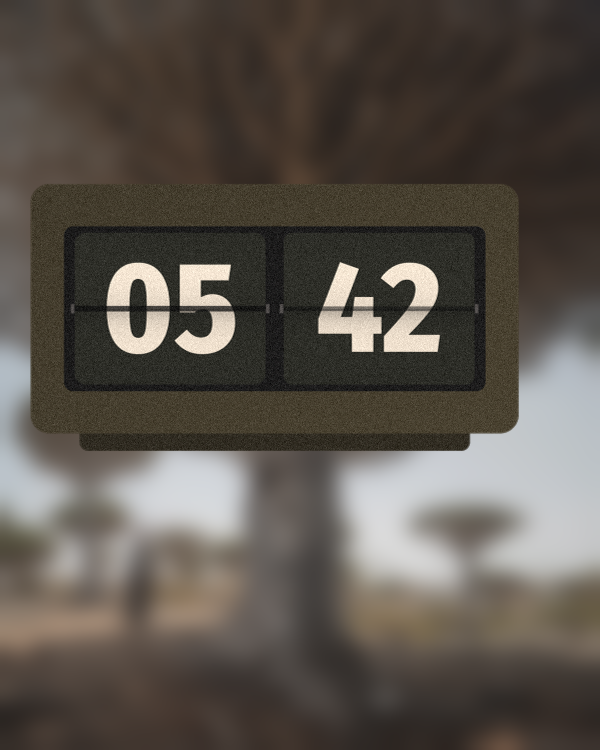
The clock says {"hour": 5, "minute": 42}
